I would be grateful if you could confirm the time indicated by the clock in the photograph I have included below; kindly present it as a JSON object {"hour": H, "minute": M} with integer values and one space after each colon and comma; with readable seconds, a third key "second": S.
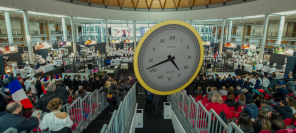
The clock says {"hour": 4, "minute": 42}
